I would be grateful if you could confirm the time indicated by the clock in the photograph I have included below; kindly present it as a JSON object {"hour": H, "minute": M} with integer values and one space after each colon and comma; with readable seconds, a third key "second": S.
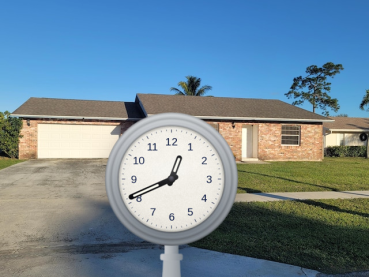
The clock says {"hour": 12, "minute": 41}
